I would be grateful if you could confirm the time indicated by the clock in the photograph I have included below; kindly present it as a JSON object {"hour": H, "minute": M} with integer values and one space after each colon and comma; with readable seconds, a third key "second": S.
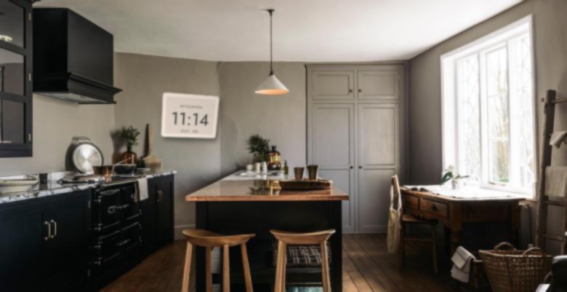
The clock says {"hour": 11, "minute": 14}
